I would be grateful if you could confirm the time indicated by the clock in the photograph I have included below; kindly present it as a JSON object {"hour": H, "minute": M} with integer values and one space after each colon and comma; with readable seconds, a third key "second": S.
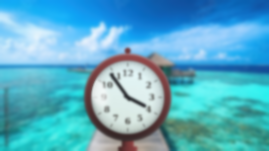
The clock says {"hour": 3, "minute": 54}
